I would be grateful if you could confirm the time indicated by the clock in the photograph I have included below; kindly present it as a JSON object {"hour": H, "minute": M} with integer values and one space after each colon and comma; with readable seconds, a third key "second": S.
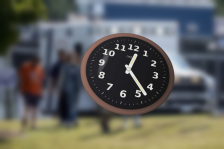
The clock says {"hour": 12, "minute": 23}
